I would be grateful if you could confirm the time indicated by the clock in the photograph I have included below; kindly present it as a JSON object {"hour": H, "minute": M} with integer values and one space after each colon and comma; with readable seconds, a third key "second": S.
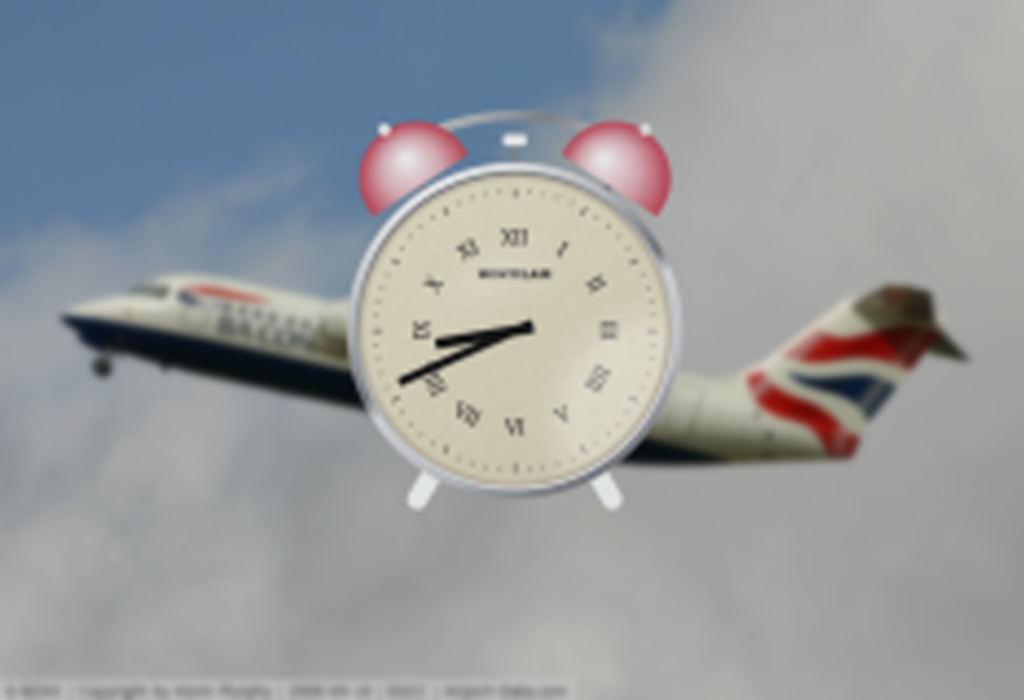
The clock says {"hour": 8, "minute": 41}
